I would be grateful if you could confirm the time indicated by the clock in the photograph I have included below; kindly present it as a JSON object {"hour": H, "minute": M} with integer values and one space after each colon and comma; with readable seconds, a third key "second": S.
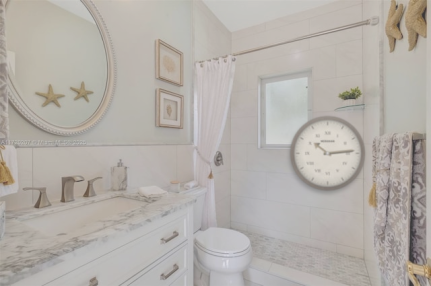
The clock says {"hour": 10, "minute": 14}
